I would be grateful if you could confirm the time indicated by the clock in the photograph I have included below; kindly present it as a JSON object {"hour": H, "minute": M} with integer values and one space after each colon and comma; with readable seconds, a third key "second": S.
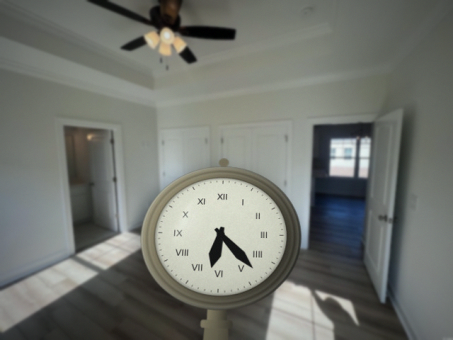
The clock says {"hour": 6, "minute": 23}
